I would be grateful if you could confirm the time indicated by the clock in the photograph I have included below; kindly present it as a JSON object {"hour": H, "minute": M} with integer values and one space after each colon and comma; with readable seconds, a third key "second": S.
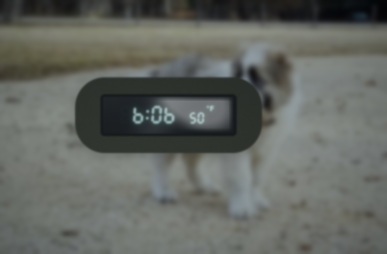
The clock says {"hour": 6, "minute": 6}
